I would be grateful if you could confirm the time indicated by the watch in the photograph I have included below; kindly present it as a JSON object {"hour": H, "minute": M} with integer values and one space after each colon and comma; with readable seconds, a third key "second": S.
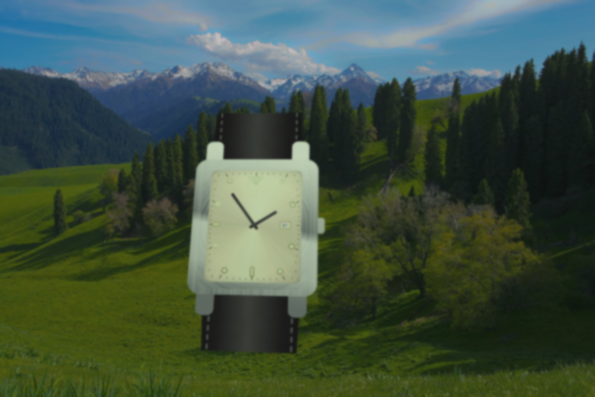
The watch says {"hour": 1, "minute": 54}
